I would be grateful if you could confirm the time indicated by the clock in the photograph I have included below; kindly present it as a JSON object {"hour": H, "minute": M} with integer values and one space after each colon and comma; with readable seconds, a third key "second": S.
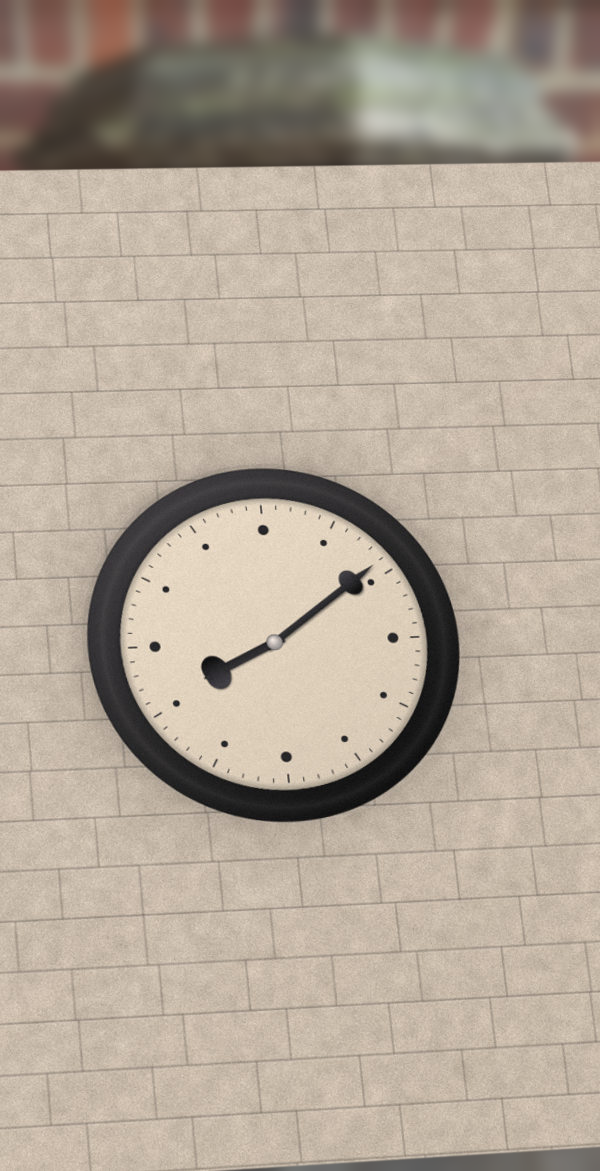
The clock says {"hour": 8, "minute": 9}
